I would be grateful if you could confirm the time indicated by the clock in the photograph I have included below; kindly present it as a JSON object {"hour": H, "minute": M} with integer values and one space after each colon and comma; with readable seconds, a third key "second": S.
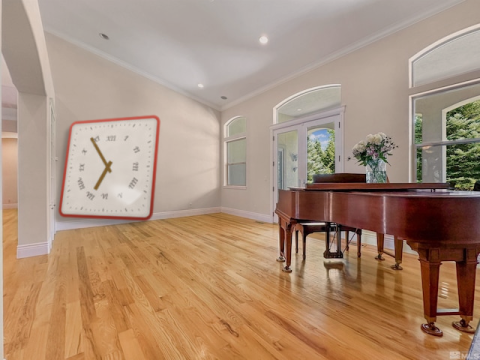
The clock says {"hour": 6, "minute": 54}
